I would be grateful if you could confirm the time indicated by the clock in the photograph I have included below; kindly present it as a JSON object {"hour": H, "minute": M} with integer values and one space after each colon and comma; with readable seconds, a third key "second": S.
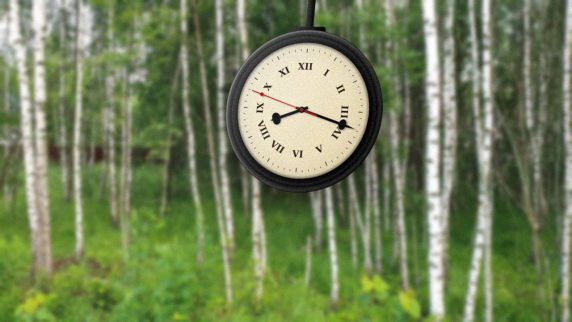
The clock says {"hour": 8, "minute": 17, "second": 48}
